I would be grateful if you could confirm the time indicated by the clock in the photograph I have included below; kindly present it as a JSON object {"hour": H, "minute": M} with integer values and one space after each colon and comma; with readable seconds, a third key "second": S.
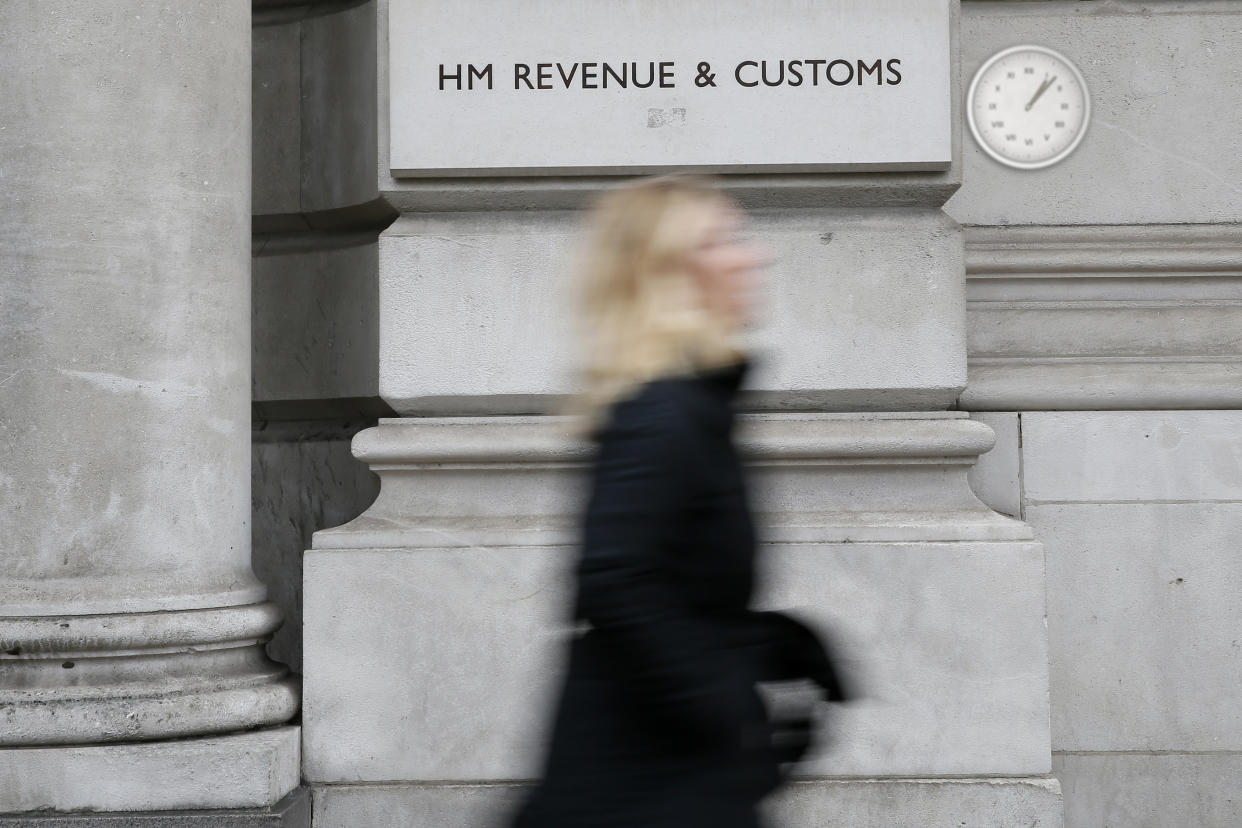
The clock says {"hour": 1, "minute": 7}
